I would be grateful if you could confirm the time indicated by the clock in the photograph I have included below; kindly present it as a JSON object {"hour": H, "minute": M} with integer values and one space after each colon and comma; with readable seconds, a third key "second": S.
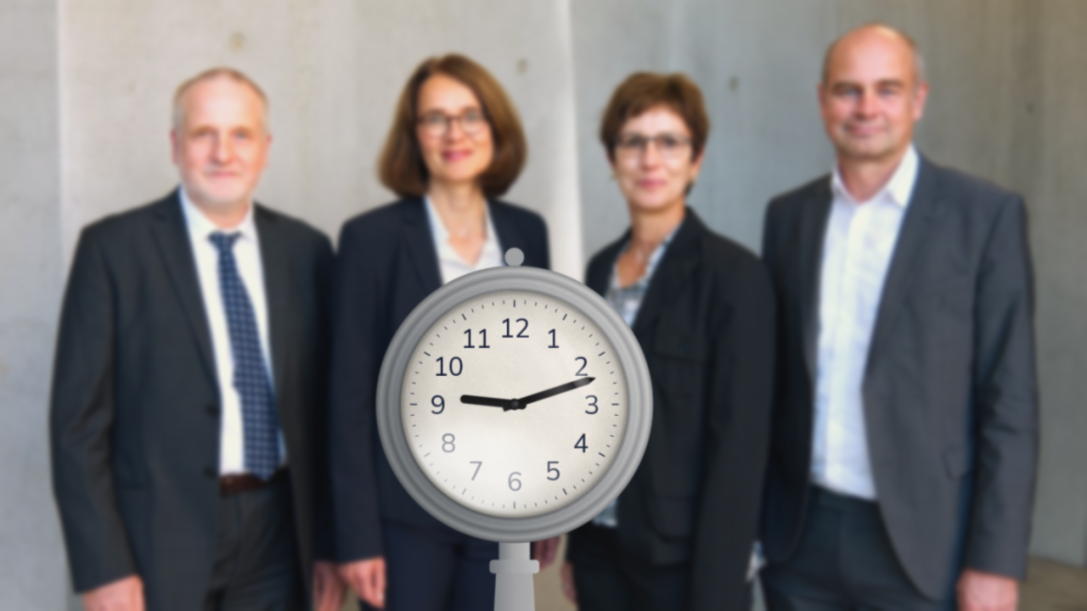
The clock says {"hour": 9, "minute": 12}
